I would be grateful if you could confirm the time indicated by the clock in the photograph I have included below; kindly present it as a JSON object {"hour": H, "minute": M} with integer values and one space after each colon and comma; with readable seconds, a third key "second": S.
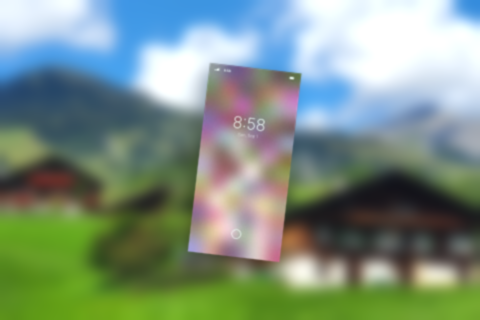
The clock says {"hour": 8, "minute": 58}
